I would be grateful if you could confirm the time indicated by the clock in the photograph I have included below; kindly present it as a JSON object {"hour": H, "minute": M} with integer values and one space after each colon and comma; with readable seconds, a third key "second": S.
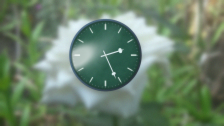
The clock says {"hour": 2, "minute": 26}
